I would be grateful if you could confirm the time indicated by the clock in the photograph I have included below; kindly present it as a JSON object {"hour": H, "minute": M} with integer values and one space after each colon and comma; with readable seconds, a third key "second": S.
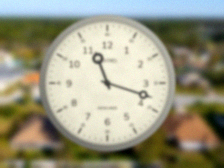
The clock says {"hour": 11, "minute": 18}
